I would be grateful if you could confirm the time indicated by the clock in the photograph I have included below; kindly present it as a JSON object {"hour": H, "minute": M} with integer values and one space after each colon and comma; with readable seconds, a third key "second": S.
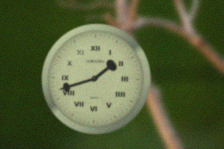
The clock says {"hour": 1, "minute": 42}
